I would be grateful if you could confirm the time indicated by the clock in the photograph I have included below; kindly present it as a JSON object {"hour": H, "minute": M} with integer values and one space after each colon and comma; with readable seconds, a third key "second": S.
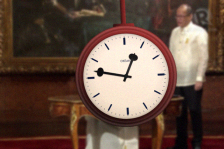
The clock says {"hour": 12, "minute": 47}
